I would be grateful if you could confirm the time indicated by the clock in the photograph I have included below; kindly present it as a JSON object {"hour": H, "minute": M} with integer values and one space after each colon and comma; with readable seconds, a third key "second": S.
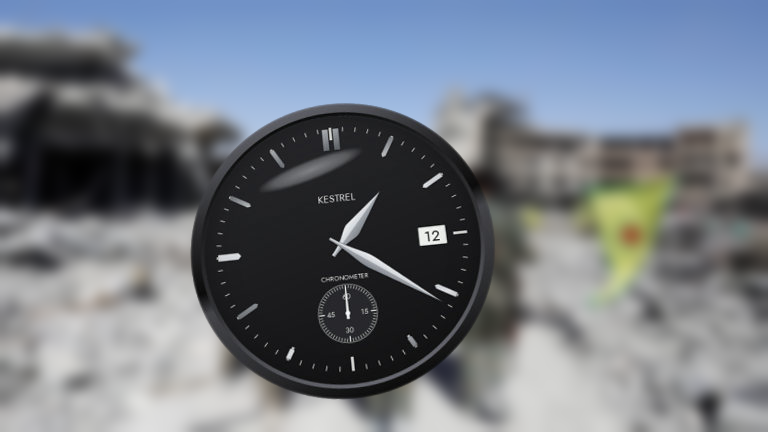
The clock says {"hour": 1, "minute": 21}
